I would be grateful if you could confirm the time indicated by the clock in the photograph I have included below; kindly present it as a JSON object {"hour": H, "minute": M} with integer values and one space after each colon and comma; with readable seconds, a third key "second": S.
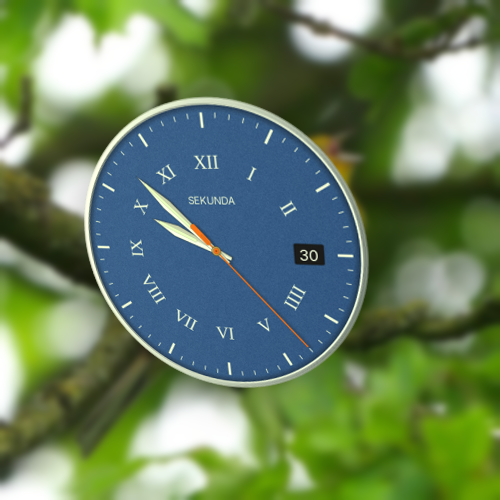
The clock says {"hour": 9, "minute": 52, "second": 23}
